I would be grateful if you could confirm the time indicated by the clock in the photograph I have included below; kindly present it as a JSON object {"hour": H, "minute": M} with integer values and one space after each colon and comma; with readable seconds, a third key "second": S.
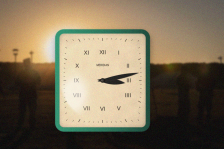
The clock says {"hour": 3, "minute": 13}
